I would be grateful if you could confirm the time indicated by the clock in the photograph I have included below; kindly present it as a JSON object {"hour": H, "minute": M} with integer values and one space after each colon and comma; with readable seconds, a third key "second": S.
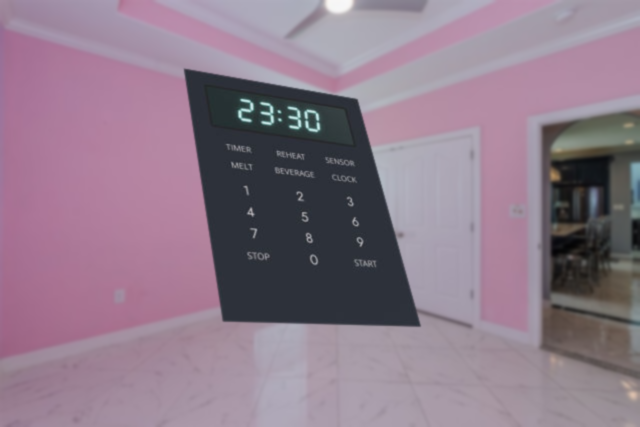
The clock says {"hour": 23, "minute": 30}
